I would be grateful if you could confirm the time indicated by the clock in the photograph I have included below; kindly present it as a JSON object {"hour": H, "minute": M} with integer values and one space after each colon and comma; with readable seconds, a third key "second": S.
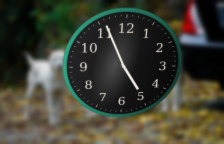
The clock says {"hour": 4, "minute": 56}
